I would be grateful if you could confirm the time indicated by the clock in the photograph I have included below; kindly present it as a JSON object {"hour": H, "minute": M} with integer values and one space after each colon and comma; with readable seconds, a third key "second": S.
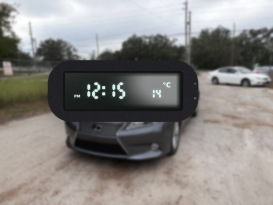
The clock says {"hour": 12, "minute": 15}
